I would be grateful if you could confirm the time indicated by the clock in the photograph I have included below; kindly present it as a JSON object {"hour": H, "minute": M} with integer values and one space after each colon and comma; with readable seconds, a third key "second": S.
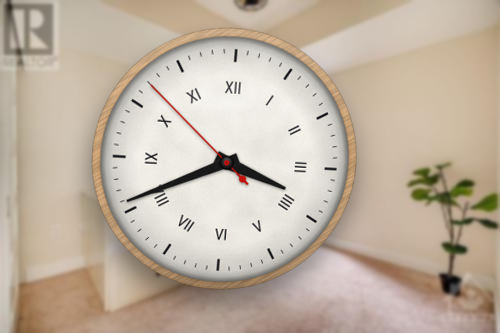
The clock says {"hour": 3, "minute": 40, "second": 52}
